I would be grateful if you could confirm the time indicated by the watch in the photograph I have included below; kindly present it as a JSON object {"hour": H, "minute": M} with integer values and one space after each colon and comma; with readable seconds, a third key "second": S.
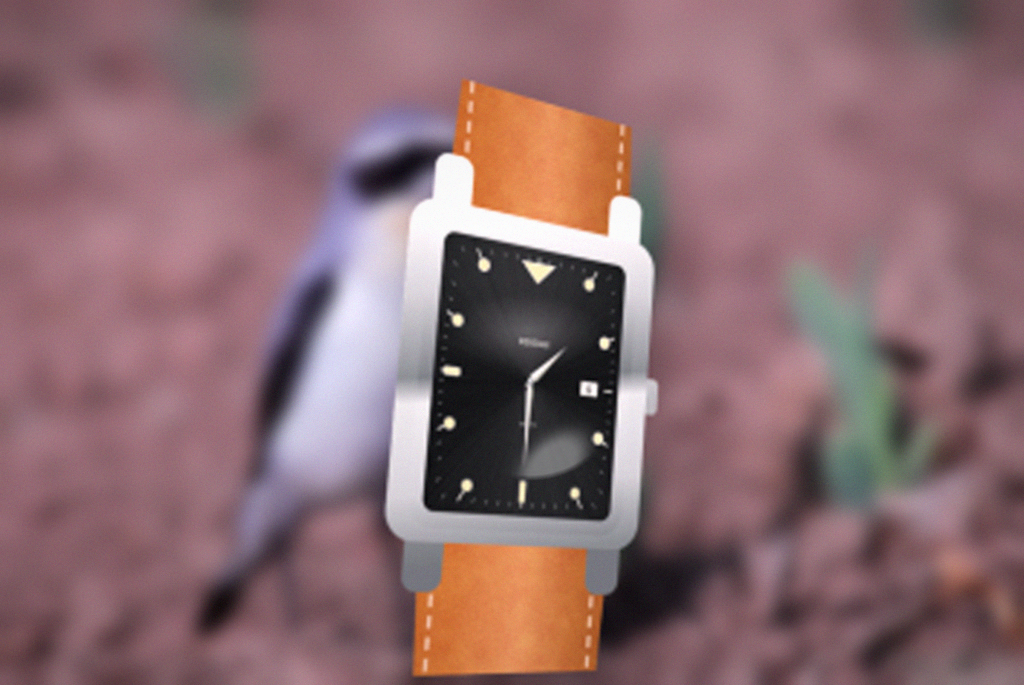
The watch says {"hour": 1, "minute": 30}
